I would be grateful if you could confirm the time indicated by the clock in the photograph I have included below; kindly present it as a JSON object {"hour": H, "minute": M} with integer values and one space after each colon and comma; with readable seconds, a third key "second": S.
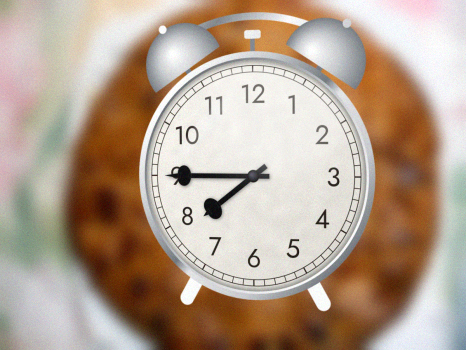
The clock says {"hour": 7, "minute": 45}
